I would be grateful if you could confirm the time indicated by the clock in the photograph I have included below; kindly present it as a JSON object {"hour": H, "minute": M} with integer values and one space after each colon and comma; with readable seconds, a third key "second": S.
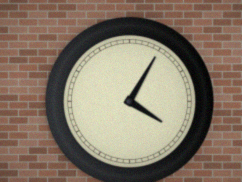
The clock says {"hour": 4, "minute": 5}
